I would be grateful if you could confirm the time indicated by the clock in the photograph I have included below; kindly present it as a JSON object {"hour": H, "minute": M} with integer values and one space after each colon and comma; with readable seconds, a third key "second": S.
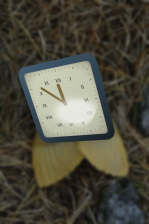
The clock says {"hour": 11, "minute": 52}
